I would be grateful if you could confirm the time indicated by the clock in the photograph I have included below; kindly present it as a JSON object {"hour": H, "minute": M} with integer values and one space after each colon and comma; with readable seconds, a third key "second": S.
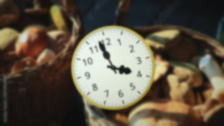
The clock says {"hour": 3, "minute": 58}
